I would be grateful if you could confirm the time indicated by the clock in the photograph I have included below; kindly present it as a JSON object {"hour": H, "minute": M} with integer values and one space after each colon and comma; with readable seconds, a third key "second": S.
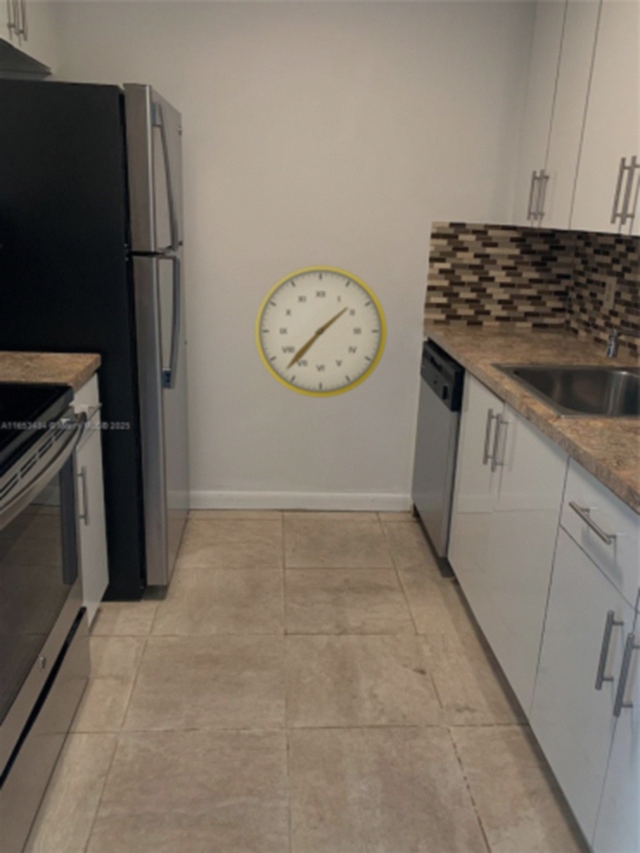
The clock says {"hour": 1, "minute": 37}
